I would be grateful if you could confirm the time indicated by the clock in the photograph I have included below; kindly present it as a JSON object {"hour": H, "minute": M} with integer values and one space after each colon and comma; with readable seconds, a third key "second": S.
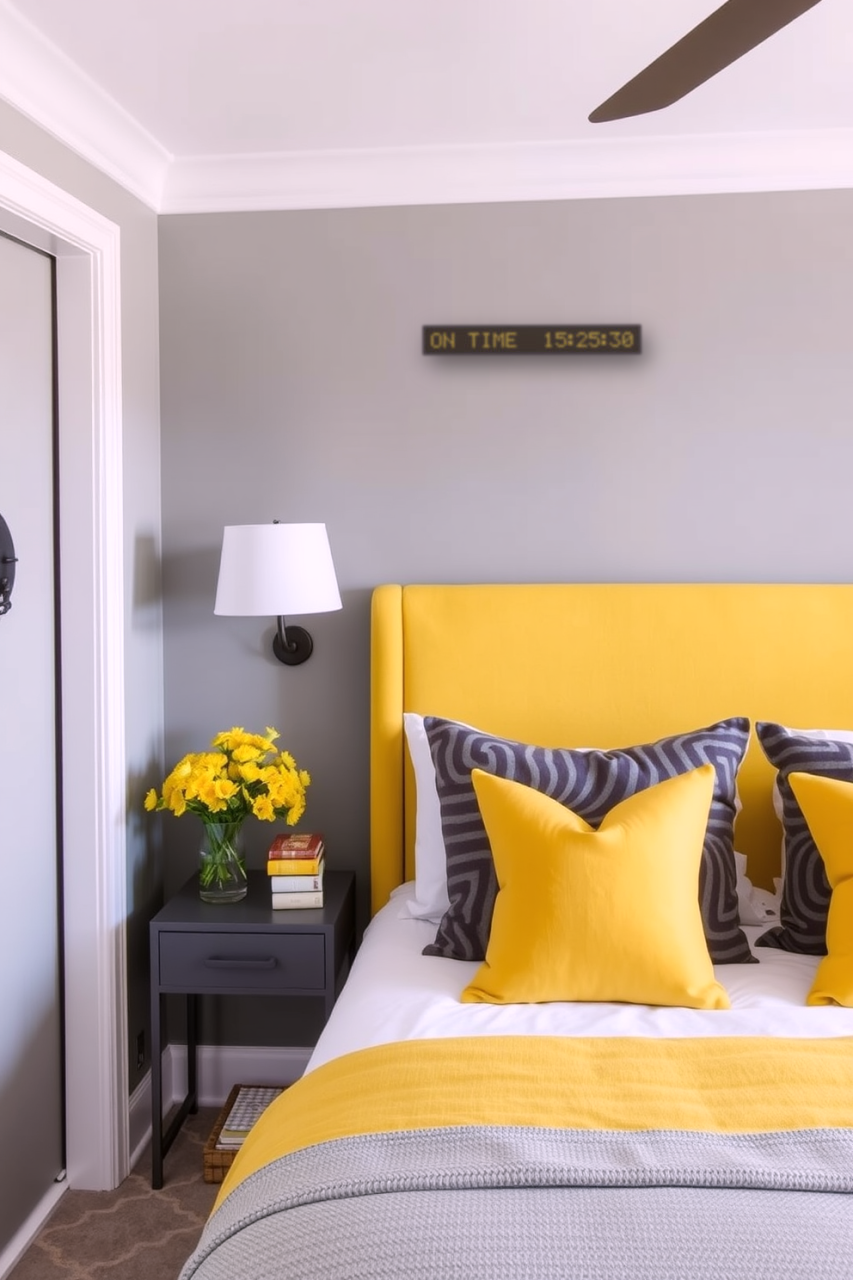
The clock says {"hour": 15, "minute": 25, "second": 30}
